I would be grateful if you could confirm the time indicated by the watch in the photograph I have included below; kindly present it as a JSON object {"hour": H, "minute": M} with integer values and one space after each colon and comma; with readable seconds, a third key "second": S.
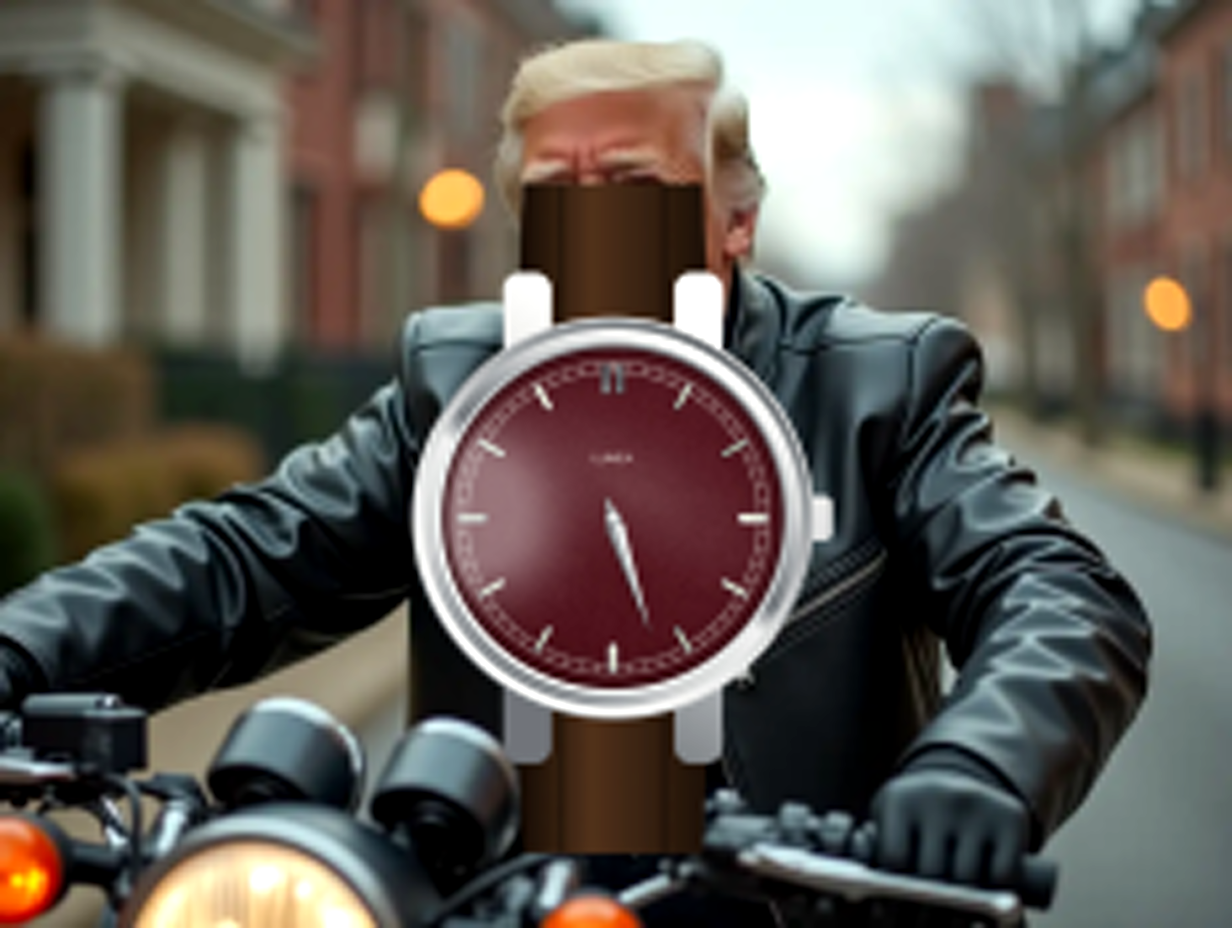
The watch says {"hour": 5, "minute": 27}
